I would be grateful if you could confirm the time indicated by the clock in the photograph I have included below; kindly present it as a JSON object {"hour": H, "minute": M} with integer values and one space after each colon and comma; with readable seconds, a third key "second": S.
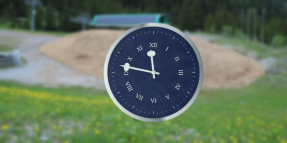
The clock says {"hour": 11, "minute": 47}
